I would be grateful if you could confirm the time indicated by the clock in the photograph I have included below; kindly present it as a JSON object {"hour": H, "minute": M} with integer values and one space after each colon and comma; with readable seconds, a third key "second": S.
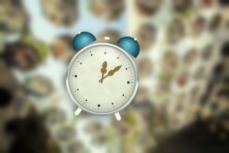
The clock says {"hour": 12, "minute": 8}
